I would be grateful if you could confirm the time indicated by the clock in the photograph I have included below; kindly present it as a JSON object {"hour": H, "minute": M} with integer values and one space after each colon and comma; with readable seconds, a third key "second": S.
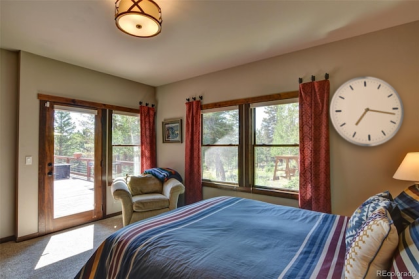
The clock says {"hour": 7, "minute": 17}
